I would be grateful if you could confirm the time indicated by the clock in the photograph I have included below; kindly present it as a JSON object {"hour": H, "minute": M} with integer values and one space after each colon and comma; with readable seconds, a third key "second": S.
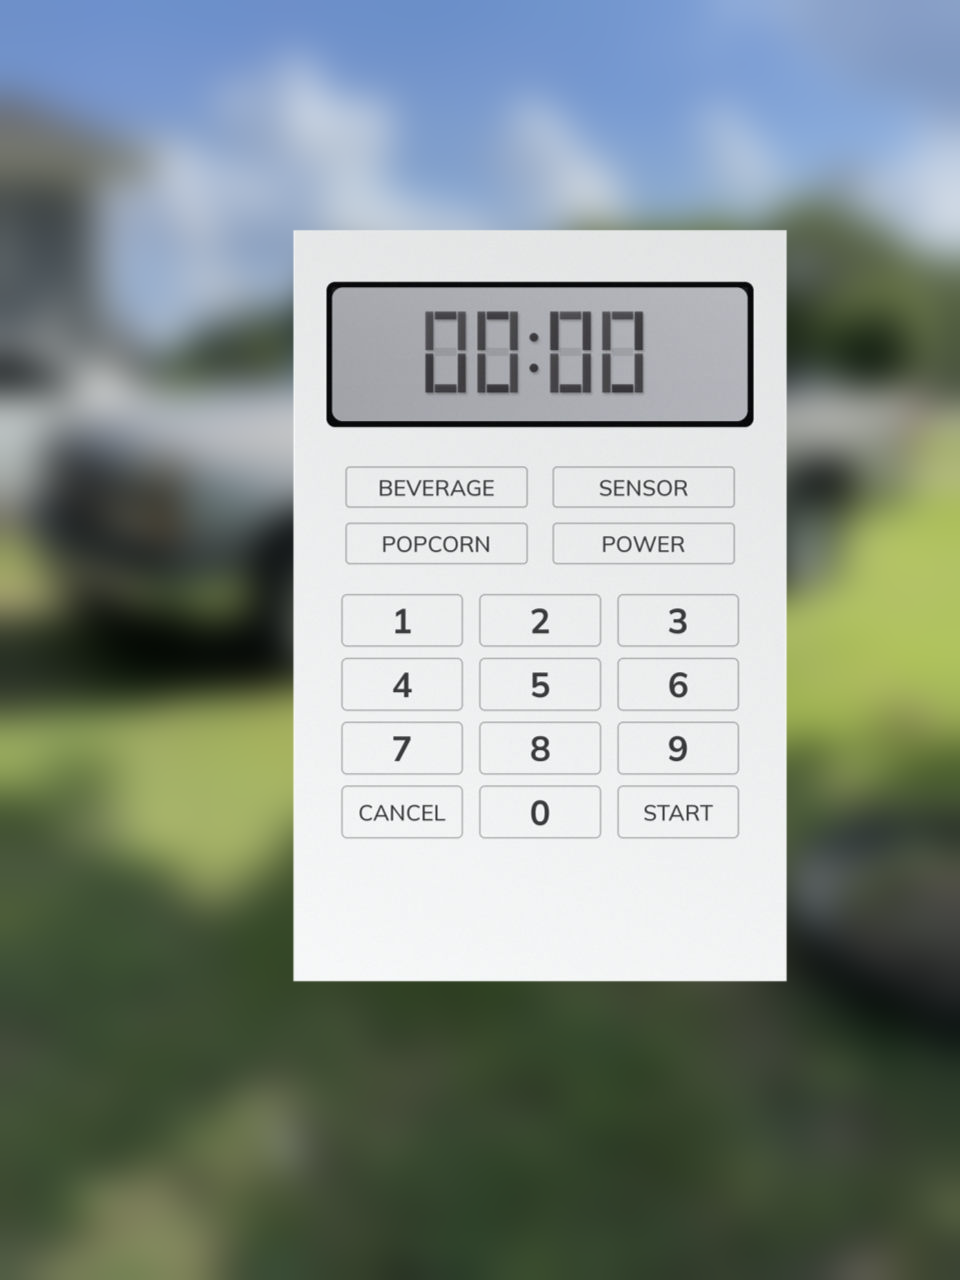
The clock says {"hour": 0, "minute": 0}
